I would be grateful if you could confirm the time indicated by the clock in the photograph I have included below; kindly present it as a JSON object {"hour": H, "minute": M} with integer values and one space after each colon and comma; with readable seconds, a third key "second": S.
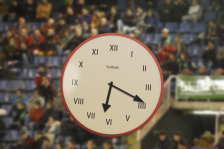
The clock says {"hour": 6, "minute": 19}
